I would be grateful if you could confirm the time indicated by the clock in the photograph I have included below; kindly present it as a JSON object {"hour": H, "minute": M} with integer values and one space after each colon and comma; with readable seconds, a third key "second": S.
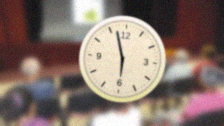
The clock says {"hour": 5, "minute": 57}
